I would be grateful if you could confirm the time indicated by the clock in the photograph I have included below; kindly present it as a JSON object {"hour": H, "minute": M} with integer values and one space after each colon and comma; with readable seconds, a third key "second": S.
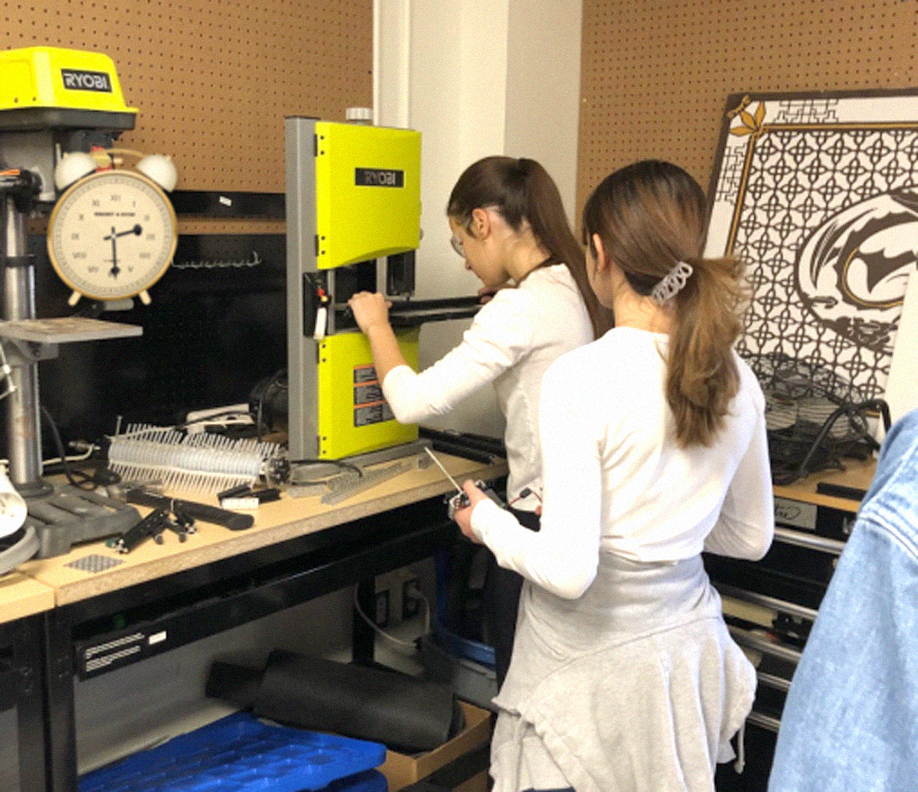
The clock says {"hour": 2, "minute": 29}
